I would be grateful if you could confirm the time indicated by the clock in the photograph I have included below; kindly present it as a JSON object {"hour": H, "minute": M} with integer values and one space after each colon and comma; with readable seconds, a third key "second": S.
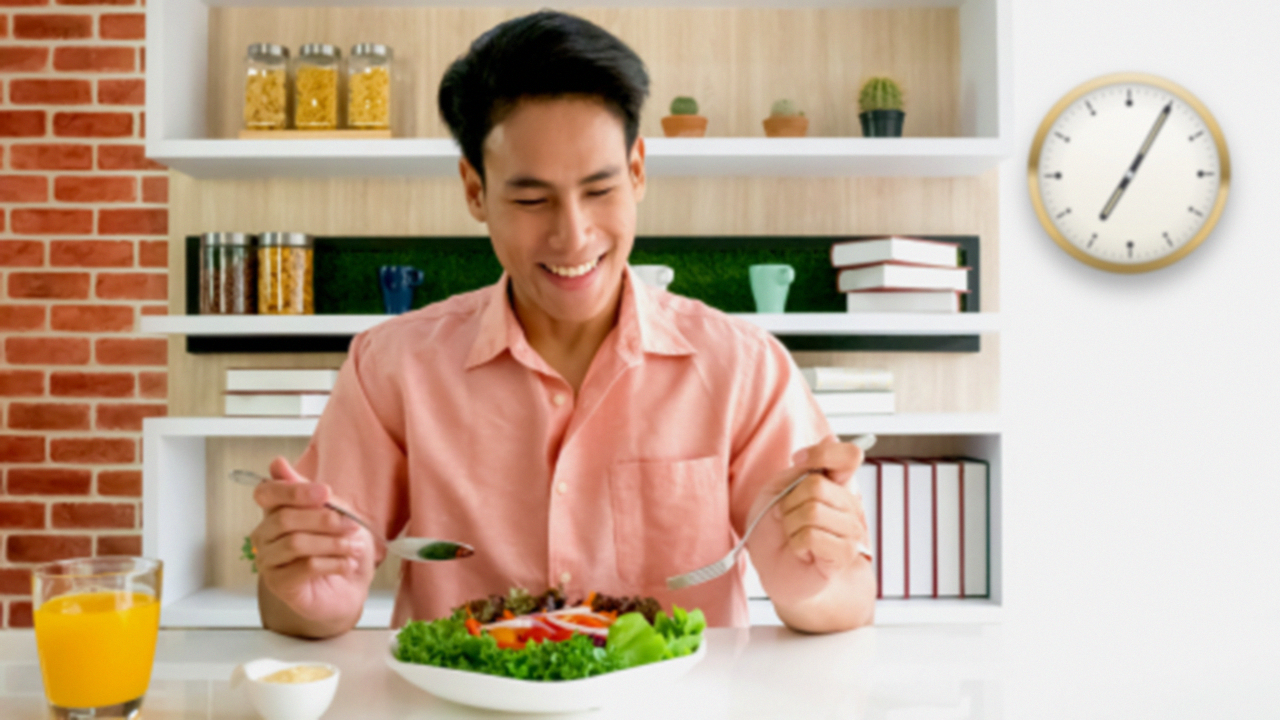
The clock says {"hour": 7, "minute": 5}
